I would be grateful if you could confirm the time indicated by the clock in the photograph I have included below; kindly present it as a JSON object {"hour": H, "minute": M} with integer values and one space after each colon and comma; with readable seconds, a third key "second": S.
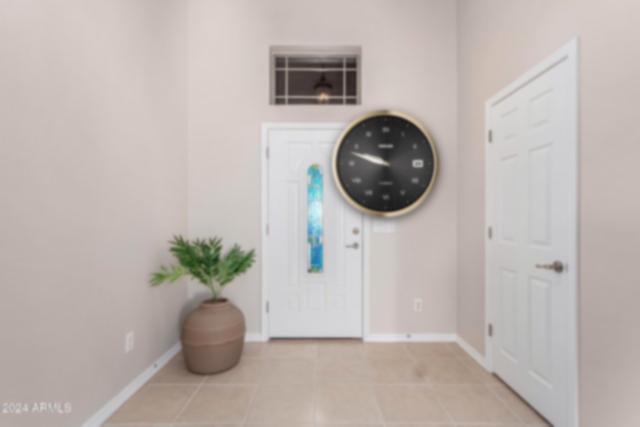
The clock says {"hour": 9, "minute": 48}
